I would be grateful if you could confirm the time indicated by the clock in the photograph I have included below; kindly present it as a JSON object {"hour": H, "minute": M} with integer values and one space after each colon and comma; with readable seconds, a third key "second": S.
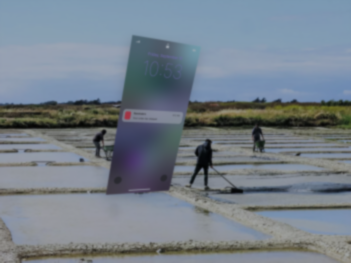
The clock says {"hour": 10, "minute": 53}
